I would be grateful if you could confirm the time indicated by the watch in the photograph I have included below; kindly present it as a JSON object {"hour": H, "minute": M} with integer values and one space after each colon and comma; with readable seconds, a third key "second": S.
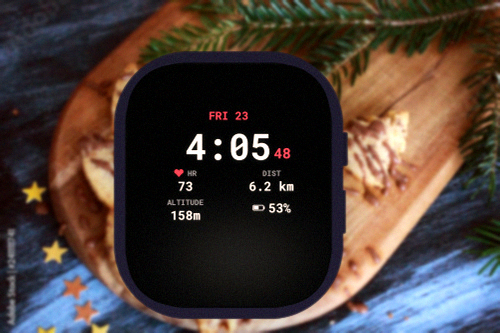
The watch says {"hour": 4, "minute": 5, "second": 48}
